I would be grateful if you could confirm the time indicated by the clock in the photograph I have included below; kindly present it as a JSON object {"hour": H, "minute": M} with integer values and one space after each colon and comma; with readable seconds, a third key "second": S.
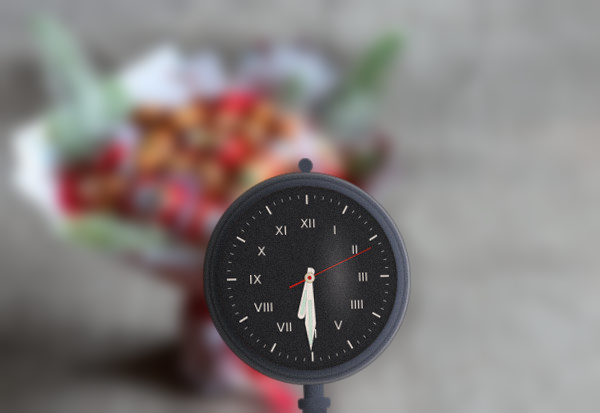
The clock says {"hour": 6, "minute": 30, "second": 11}
